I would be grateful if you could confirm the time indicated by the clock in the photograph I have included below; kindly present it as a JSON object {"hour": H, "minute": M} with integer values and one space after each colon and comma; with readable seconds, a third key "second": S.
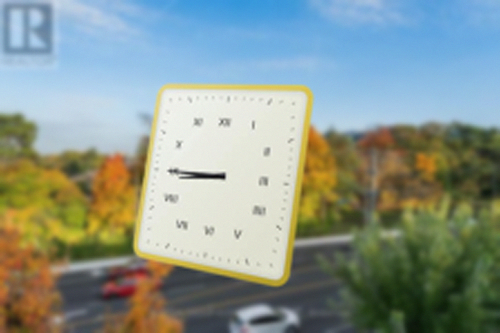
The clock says {"hour": 8, "minute": 45}
